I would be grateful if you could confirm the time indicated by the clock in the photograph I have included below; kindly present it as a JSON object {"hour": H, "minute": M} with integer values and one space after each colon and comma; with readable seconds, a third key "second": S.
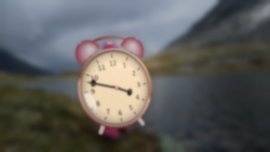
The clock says {"hour": 3, "minute": 48}
